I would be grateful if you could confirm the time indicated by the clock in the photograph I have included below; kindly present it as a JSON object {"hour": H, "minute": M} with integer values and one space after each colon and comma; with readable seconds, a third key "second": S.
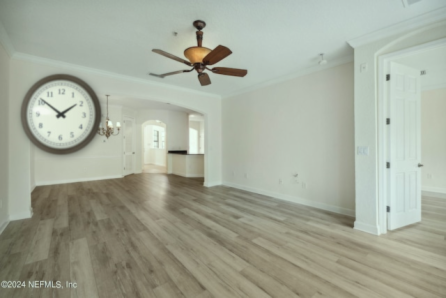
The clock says {"hour": 1, "minute": 51}
